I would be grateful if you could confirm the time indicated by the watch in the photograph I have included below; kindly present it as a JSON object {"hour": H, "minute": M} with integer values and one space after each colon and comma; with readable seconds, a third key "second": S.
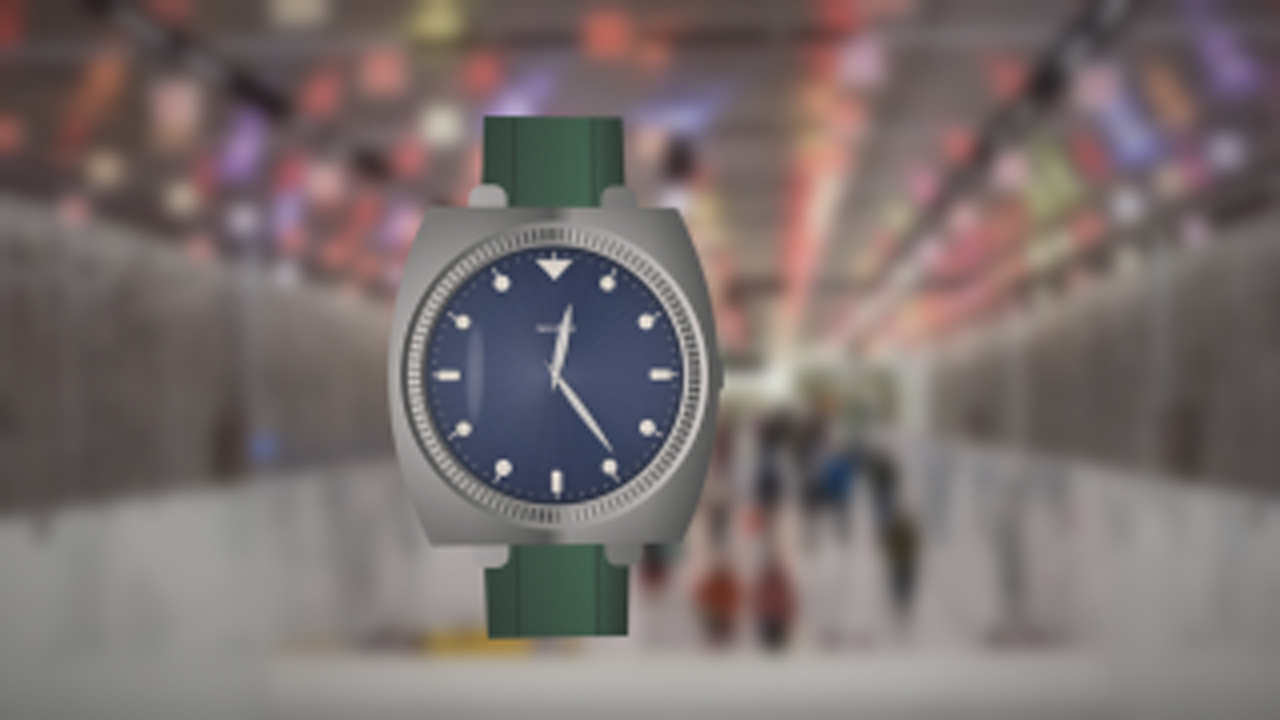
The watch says {"hour": 12, "minute": 24}
